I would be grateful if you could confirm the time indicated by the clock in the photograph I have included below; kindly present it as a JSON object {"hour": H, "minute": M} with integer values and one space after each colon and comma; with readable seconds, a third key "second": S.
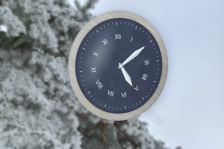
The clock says {"hour": 5, "minute": 10}
